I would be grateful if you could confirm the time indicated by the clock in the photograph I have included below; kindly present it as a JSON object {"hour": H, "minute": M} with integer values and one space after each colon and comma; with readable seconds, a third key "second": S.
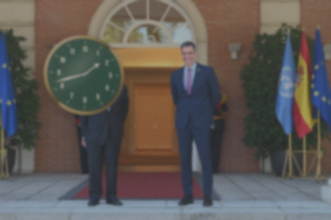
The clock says {"hour": 1, "minute": 42}
